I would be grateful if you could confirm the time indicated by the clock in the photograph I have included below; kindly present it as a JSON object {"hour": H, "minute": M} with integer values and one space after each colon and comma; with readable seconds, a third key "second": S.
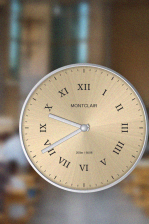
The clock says {"hour": 9, "minute": 40}
